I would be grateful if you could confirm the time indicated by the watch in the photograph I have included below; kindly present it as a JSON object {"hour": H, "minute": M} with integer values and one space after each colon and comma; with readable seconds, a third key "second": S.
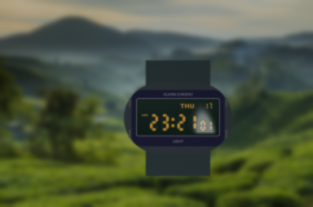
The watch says {"hour": 23, "minute": 21, "second": 1}
